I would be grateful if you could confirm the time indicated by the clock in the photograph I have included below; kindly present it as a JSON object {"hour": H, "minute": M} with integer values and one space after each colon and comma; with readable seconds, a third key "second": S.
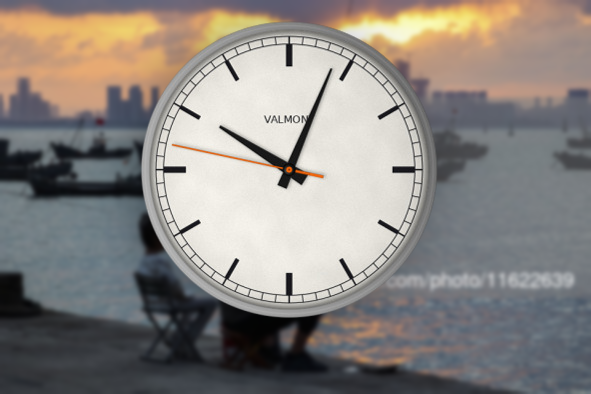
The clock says {"hour": 10, "minute": 3, "second": 47}
